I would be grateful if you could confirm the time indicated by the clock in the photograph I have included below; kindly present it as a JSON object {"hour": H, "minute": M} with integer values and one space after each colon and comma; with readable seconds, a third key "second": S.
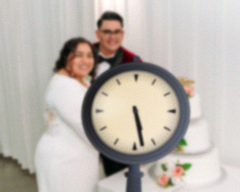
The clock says {"hour": 5, "minute": 28}
